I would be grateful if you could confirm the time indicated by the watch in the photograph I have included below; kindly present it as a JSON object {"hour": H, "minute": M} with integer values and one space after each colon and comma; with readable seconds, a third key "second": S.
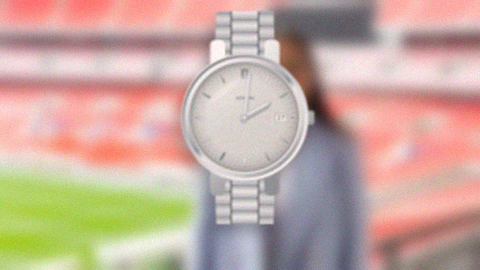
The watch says {"hour": 2, "minute": 1}
